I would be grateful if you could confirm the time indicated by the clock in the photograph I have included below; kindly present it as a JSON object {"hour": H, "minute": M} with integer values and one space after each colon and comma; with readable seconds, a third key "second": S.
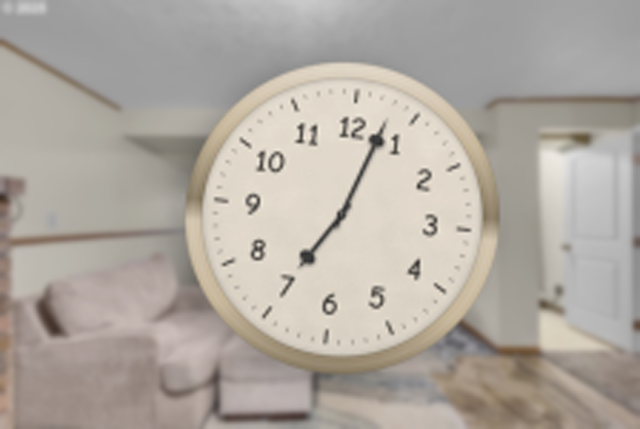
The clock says {"hour": 7, "minute": 3}
